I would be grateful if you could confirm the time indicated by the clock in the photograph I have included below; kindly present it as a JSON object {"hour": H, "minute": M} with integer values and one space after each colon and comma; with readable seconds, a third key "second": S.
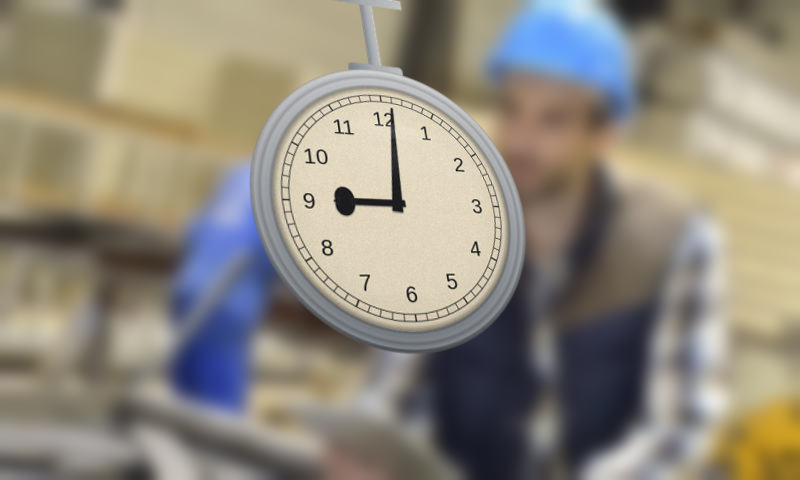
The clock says {"hour": 9, "minute": 1}
